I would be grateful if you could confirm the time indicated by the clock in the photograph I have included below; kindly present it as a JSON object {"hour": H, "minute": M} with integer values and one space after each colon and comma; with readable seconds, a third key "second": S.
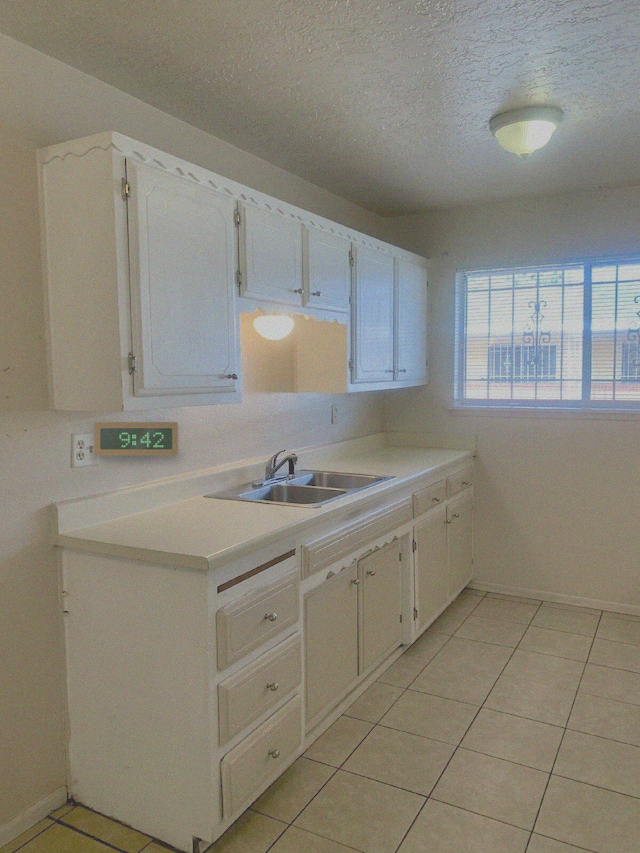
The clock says {"hour": 9, "minute": 42}
